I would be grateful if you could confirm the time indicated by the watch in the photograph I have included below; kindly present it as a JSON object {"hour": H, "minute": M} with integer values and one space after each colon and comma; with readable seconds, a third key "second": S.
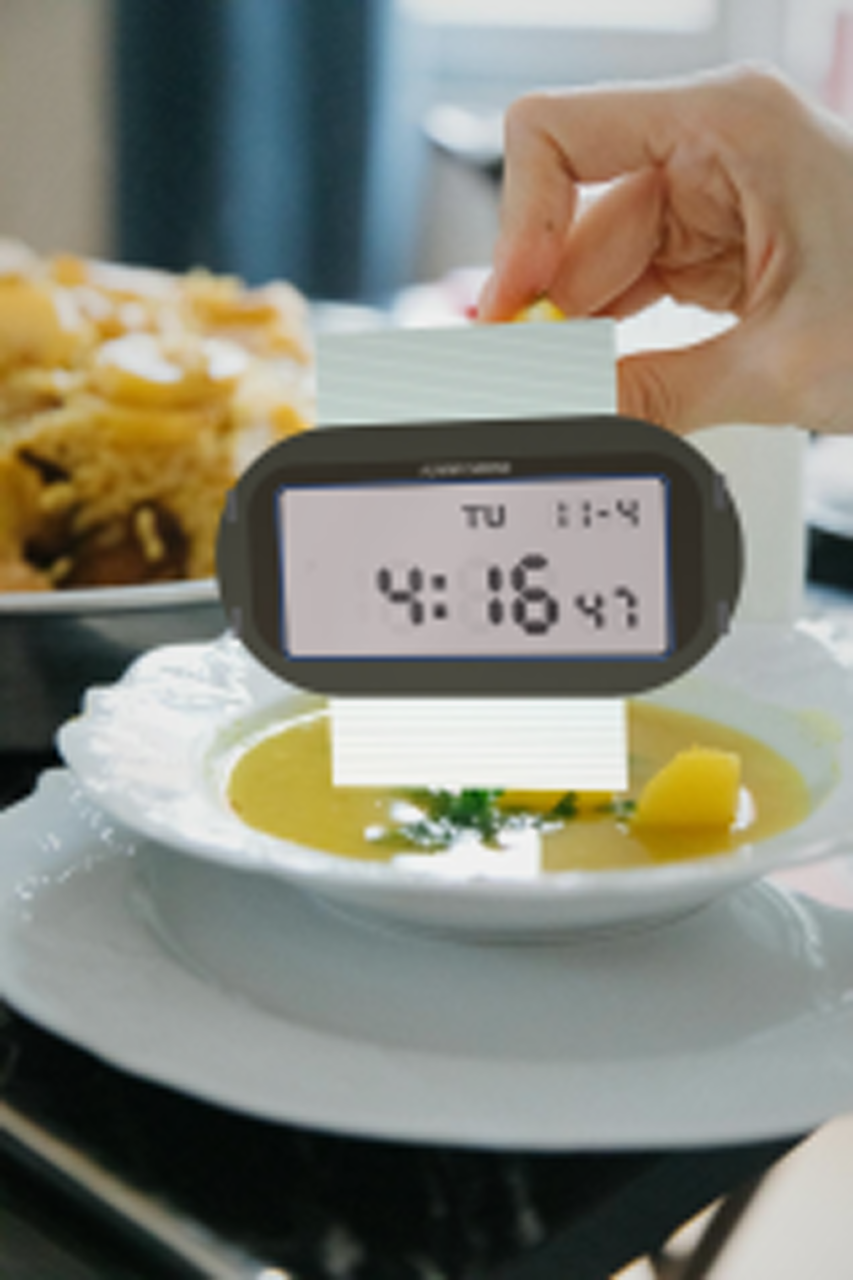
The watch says {"hour": 4, "minute": 16, "second": 47}
